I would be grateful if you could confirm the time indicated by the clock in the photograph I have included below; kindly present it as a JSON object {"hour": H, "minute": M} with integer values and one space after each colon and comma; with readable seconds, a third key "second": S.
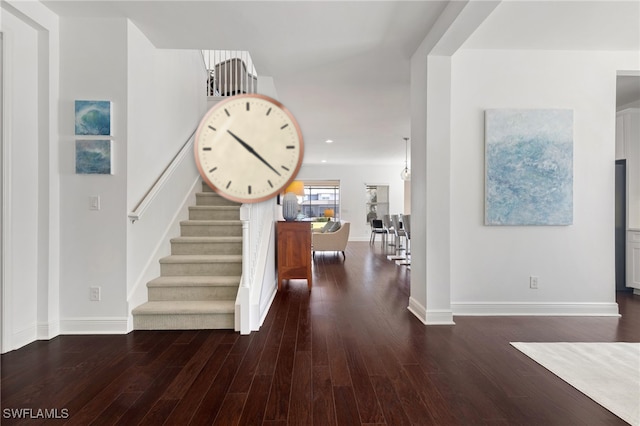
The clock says {"hour": 10, "minute": 22}
